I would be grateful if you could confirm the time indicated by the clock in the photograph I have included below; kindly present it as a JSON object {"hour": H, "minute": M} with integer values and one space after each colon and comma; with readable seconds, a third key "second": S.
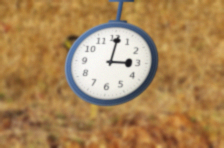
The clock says {"hour": 3, "minute": 1}
